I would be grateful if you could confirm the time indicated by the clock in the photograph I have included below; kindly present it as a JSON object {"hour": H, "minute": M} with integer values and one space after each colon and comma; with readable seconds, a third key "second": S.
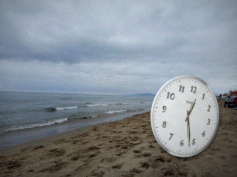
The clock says {"hour": 12, "minute": 27}
